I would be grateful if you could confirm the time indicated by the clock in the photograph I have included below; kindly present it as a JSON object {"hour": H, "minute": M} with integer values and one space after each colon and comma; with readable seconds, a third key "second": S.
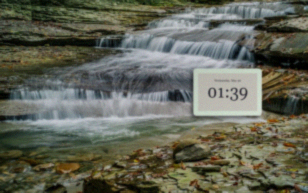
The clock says {"hour": 1, "minute": 39}
